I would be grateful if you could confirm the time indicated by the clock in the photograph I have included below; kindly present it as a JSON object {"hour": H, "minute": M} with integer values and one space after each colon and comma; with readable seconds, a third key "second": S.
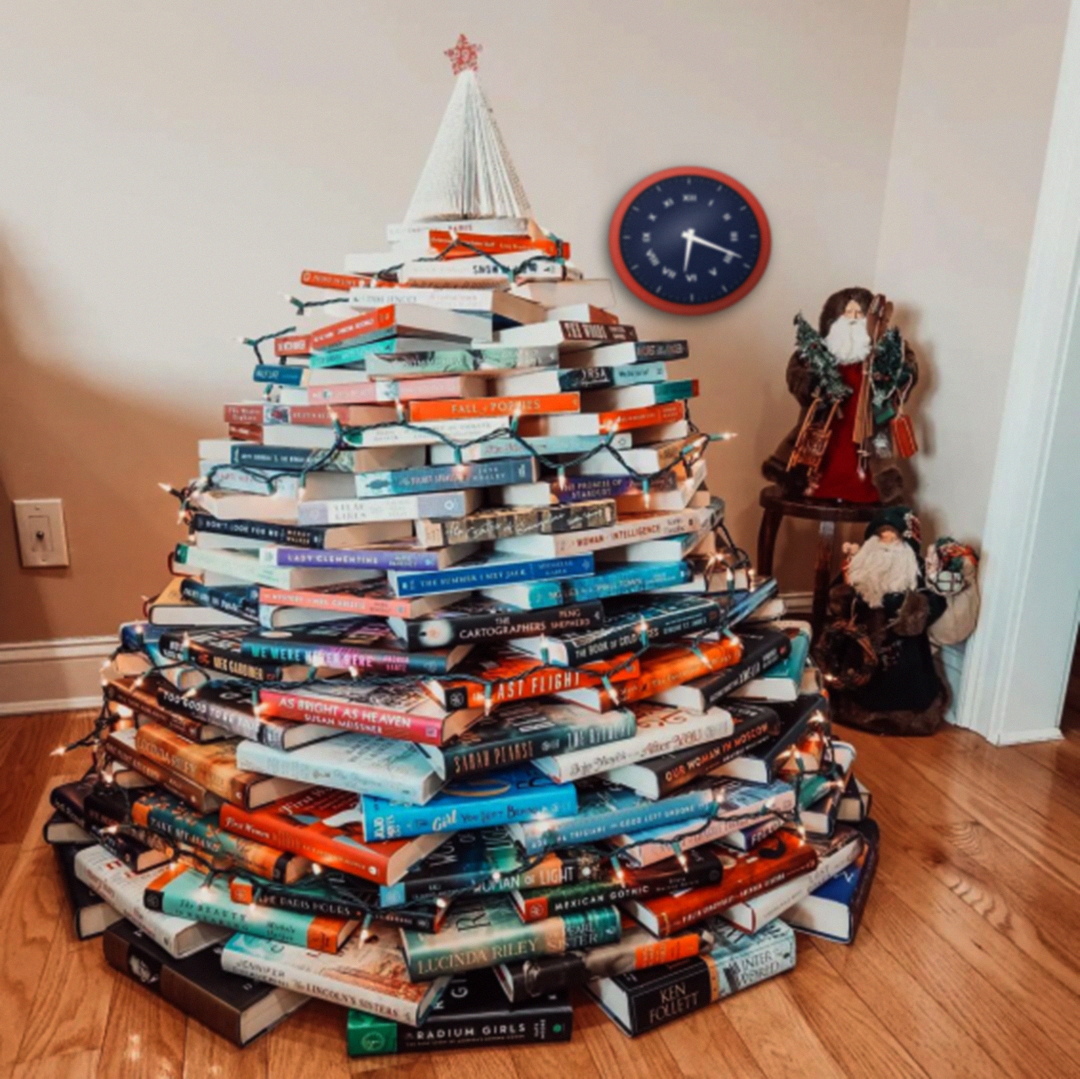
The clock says {"hour": 6, "minute": 19}
